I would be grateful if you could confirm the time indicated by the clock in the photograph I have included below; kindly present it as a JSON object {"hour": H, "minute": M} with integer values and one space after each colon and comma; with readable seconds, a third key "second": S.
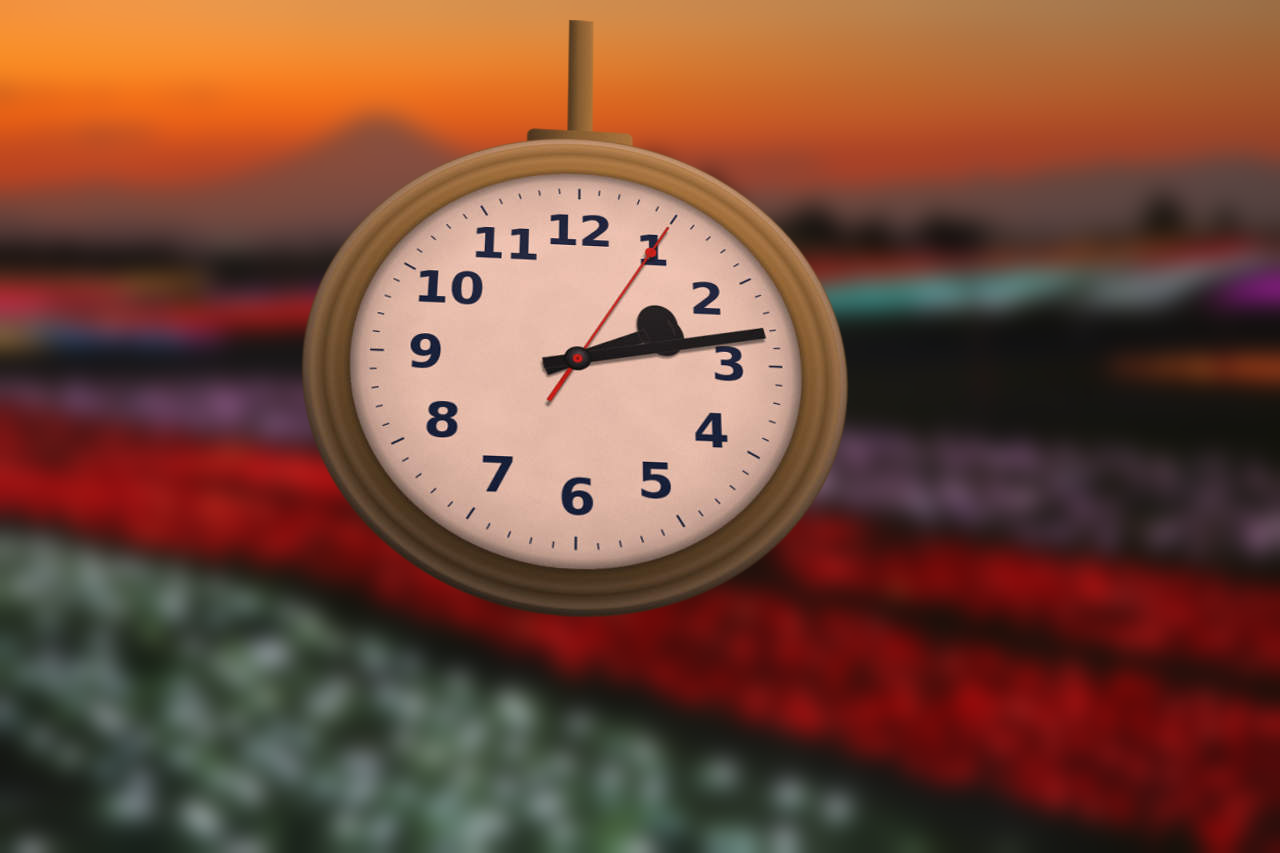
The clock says {"hour": 2, "minute": 13, "second": 5}
